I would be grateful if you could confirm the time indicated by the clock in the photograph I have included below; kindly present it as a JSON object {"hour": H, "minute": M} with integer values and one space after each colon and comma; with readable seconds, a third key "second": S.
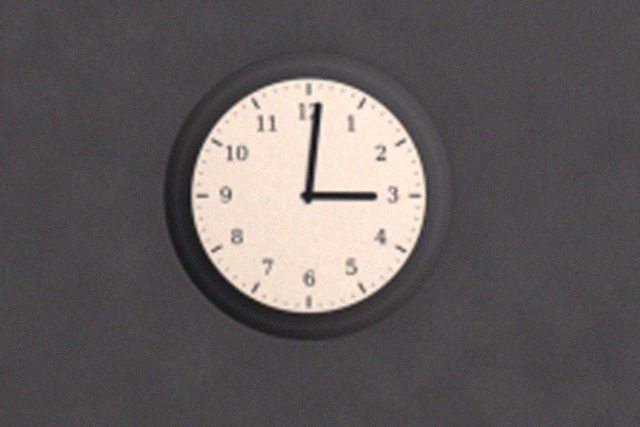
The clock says {"hour": 3, "minute": 1}
